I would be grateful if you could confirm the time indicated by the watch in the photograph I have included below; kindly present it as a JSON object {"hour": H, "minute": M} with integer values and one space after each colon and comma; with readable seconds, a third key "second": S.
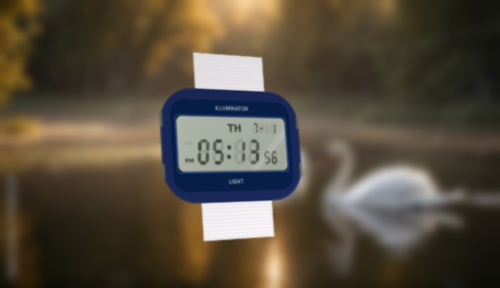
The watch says {"hour": 5, "minute": 13, "second": 56}
